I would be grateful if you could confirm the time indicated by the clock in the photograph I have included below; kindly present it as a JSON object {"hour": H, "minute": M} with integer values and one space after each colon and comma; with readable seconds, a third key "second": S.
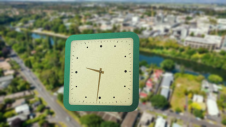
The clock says {"hour": 9, "minute": 31}
